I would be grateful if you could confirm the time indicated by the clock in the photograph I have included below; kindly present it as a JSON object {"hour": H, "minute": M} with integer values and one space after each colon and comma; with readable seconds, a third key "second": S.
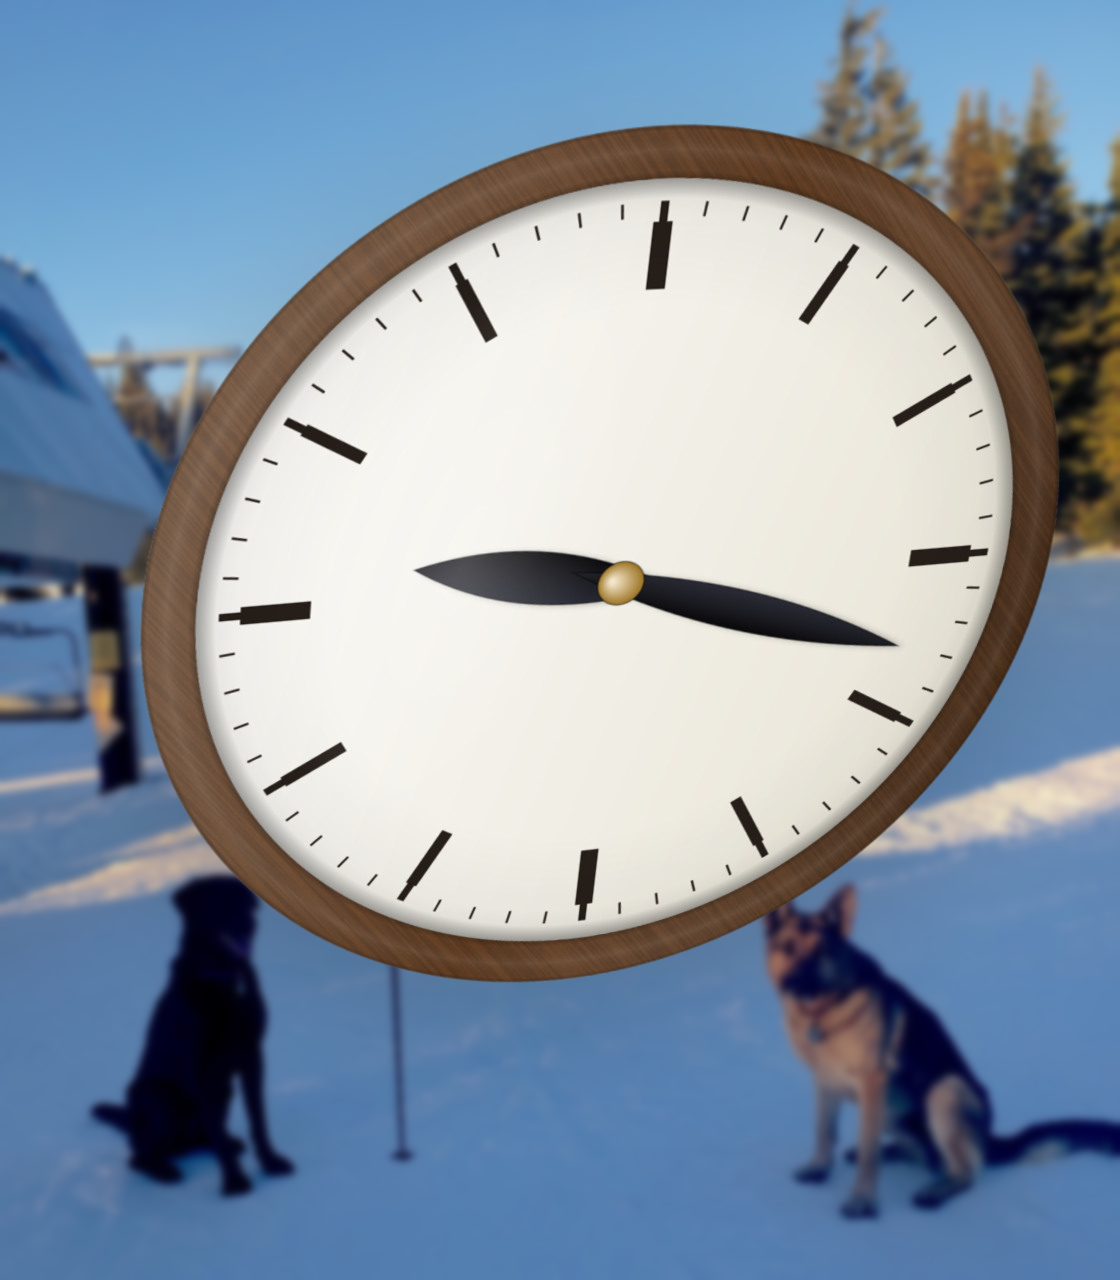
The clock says {"hour": 9, "minute": 18}
